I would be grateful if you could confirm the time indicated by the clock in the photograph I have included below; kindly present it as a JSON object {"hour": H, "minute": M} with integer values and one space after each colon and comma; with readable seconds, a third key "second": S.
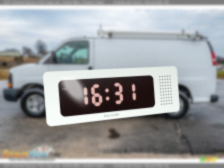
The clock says {"hour": 16, "minute": 31}
